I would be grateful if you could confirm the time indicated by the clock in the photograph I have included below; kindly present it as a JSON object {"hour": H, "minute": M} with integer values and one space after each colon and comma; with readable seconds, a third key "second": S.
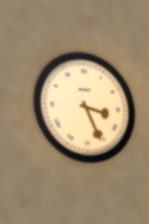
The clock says {"hour": 3, "minute": 26}
